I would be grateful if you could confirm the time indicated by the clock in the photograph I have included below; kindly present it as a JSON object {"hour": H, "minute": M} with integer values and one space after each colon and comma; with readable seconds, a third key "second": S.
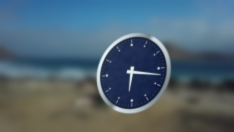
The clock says {"hour": 6, "minute": 17}
